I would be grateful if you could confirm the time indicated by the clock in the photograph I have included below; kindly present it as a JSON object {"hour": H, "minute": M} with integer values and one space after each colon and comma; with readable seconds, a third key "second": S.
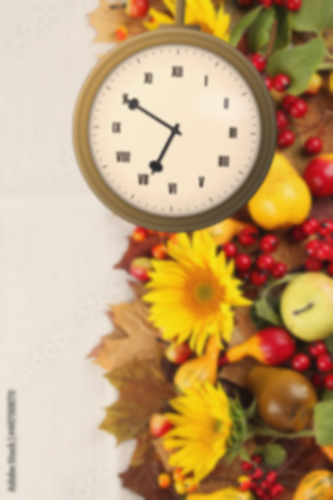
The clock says {"hour": 6, "minute": 50}
